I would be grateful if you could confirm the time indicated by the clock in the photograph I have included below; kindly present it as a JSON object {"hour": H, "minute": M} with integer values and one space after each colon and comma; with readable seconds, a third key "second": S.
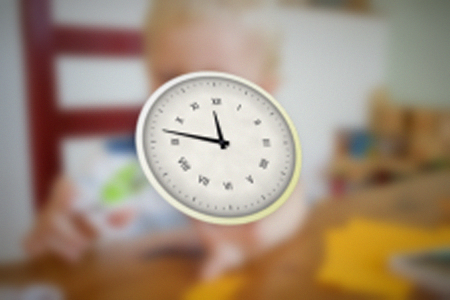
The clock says {"hour": 11, "minute": 47}
